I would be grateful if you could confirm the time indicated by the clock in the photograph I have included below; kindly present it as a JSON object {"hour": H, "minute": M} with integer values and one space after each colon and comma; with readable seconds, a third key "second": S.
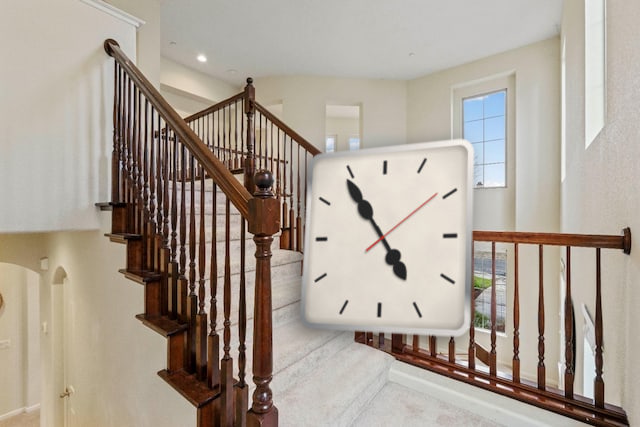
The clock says {"hour": 4, "minute": 54, "second": 9}
